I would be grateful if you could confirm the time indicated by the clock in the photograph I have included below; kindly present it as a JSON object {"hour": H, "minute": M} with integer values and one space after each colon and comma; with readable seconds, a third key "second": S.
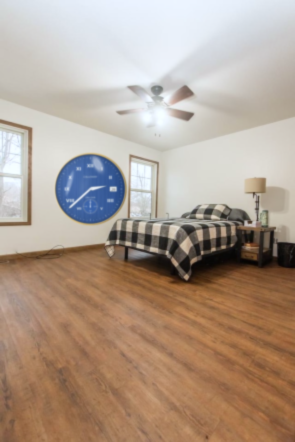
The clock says {"hour": 2, "minute": 38}
